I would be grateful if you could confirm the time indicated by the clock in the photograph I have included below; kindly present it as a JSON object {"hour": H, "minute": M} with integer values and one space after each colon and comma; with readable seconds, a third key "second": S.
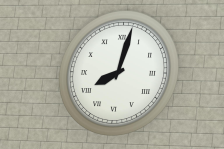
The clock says {"hour": 8, "minute": 2}
